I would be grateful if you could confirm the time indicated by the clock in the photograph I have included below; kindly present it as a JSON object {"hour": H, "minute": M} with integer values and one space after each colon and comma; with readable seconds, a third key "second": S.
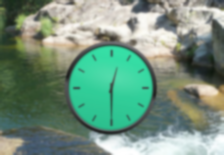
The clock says {"hour": 12, "minute": 30}
